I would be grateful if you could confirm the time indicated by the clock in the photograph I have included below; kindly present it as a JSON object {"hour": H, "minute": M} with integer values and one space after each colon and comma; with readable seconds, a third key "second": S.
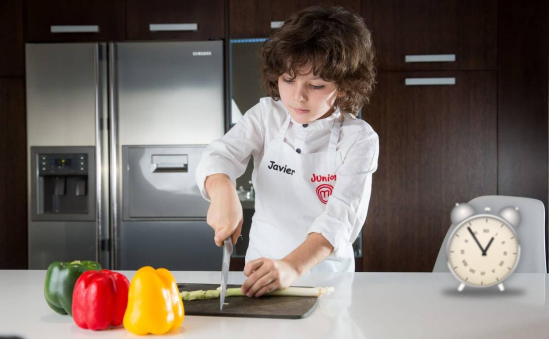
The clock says {"hour": 12, "minute": 54}
